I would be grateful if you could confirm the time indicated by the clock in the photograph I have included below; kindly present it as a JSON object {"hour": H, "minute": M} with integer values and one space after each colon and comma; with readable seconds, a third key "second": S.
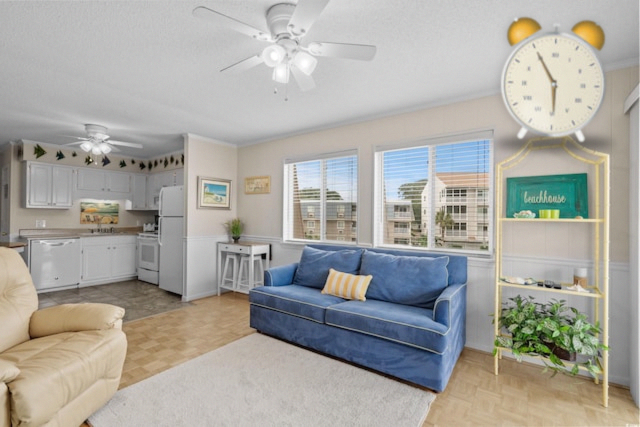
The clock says {"hour": 5, "minute": 55}
